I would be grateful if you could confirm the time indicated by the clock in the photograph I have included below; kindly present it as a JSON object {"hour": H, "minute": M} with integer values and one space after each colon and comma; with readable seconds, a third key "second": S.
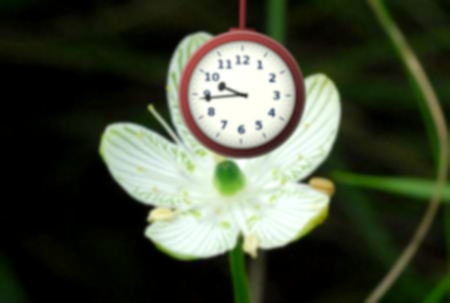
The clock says {"hour": 9, "minute": 44}
